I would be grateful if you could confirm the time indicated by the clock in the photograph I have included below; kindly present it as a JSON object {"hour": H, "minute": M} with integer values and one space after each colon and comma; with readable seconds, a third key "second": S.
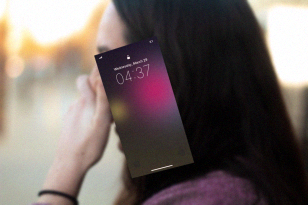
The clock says {"hour": 4, "minute": 37}
